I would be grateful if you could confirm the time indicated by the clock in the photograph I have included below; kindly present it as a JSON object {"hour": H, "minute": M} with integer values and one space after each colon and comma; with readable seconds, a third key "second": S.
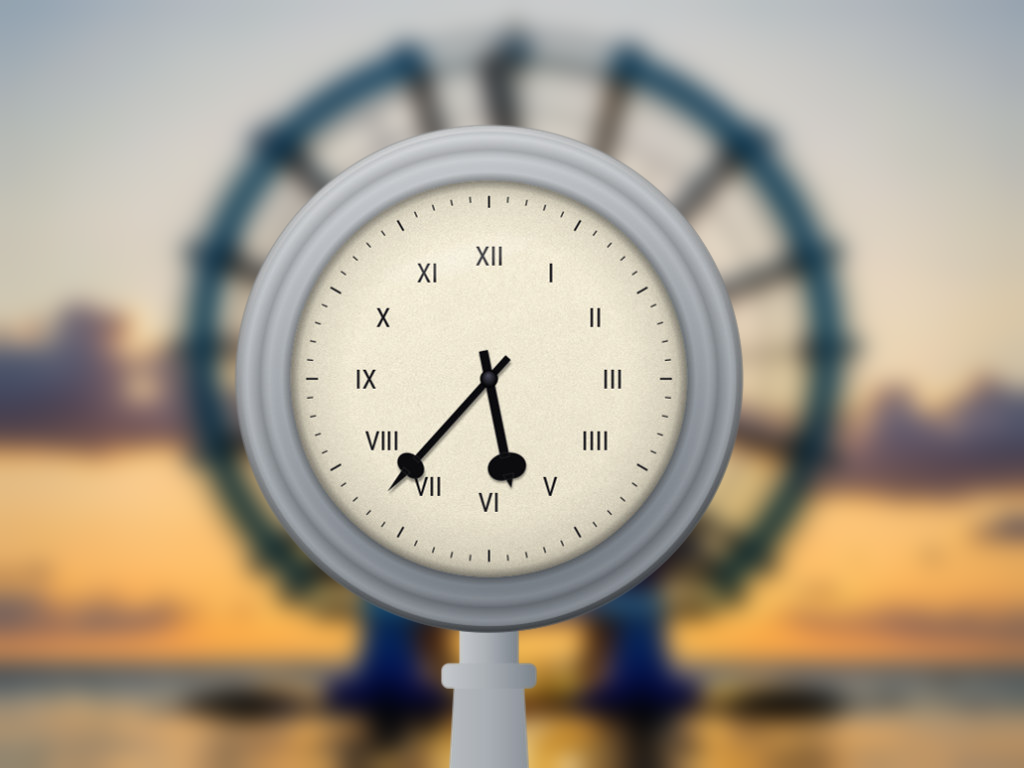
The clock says {"hour": 5, "minute": 37}
